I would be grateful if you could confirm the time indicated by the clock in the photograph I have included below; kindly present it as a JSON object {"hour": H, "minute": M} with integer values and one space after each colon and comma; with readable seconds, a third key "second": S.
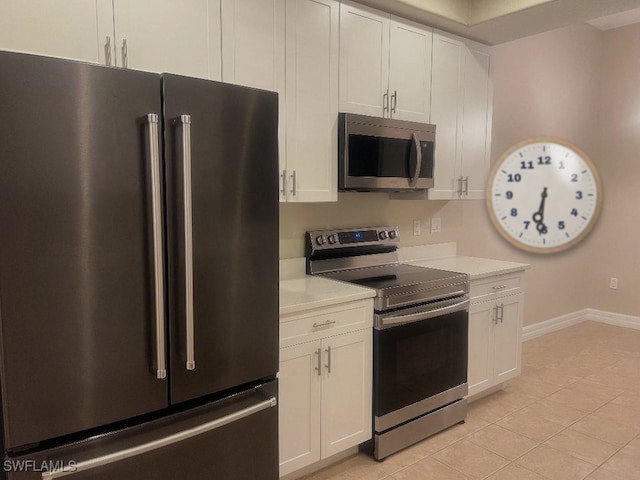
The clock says {"hour": 6, "minute": 31}
